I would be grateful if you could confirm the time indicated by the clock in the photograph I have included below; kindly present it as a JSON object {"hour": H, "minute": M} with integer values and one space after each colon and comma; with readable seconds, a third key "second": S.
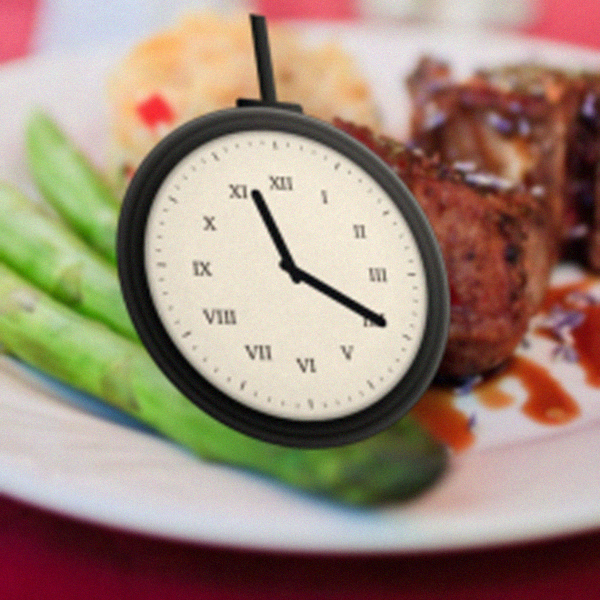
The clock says {"hour": 11, "minute": 20}
